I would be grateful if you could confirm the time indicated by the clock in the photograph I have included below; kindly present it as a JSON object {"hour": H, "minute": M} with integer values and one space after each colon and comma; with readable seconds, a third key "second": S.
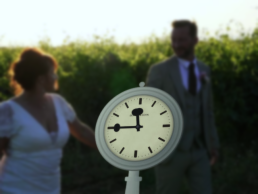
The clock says {"hour": 11, "minute": 45}
